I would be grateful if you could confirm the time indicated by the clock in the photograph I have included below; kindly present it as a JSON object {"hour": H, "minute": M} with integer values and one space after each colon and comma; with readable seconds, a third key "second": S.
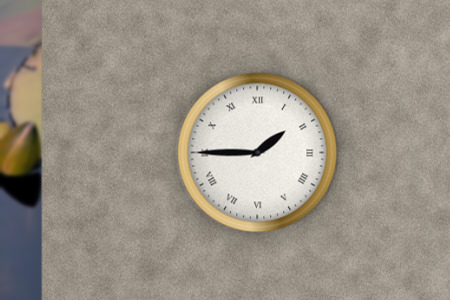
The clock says {"hour": 1, "minute": 45}
